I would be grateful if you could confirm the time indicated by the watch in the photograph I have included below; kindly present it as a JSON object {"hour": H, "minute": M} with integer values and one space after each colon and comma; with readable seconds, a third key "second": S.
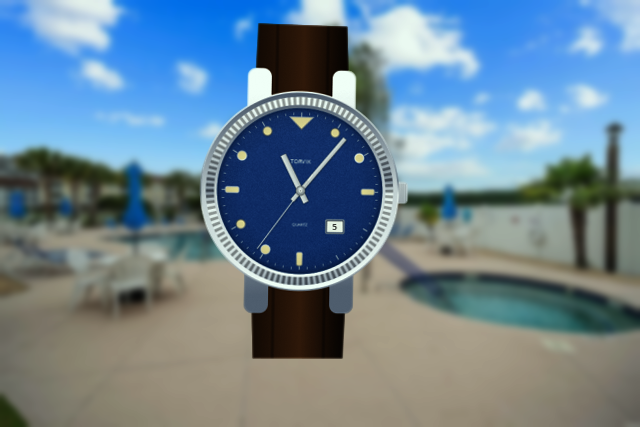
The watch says {"hour": 11, "minute": 6, "second": 36}
